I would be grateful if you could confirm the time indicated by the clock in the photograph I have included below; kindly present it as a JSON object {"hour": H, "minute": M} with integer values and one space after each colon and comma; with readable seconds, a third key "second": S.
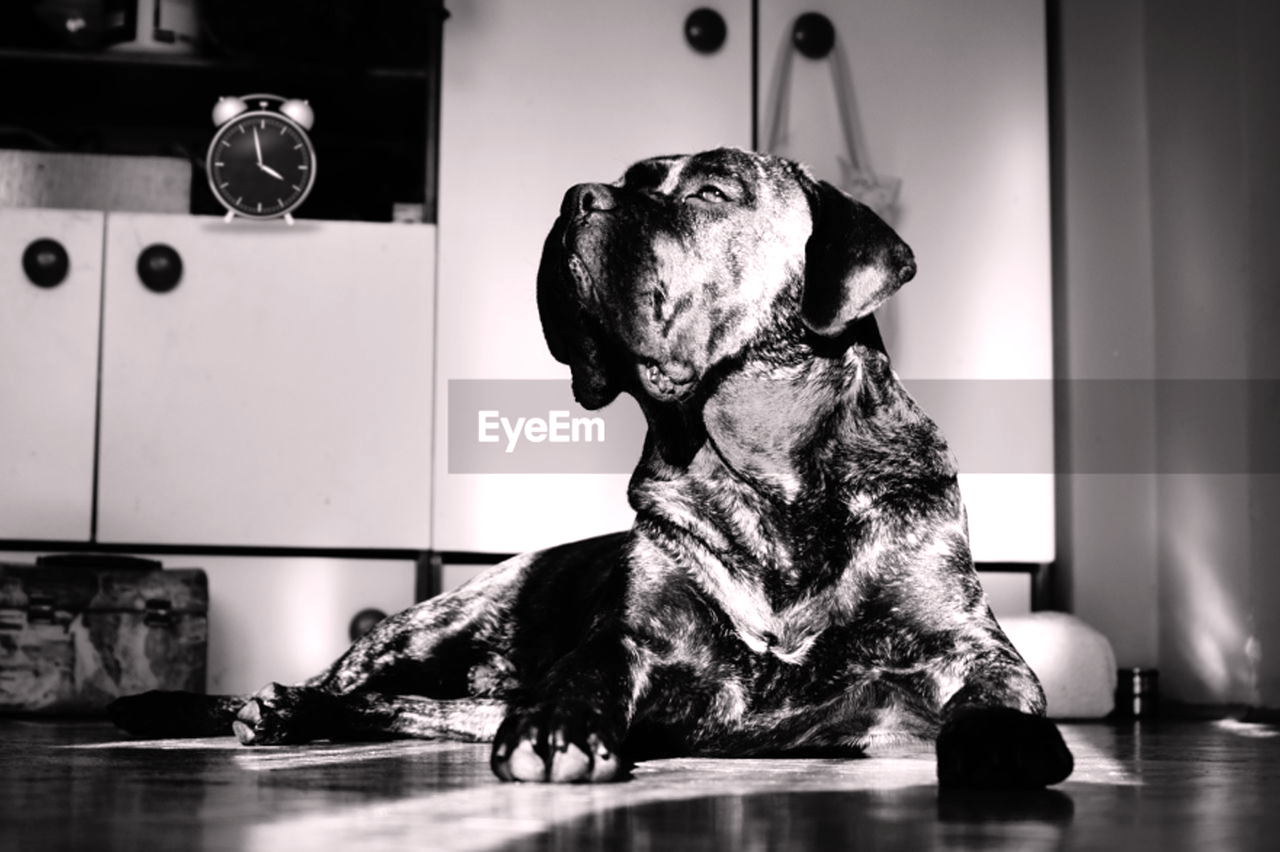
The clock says {"hour": 3, "minute": 58}
